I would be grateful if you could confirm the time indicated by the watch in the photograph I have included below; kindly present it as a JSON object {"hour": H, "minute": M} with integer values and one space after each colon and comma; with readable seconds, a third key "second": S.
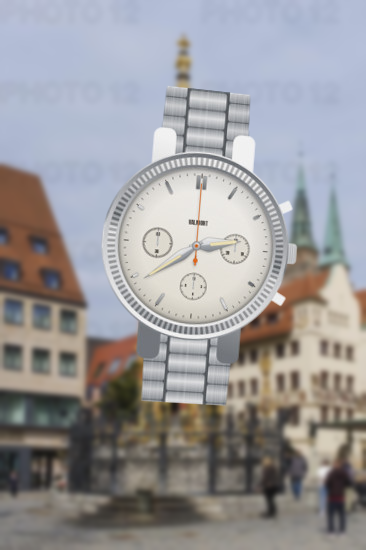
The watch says {"hour": 2, "minute": 39}
